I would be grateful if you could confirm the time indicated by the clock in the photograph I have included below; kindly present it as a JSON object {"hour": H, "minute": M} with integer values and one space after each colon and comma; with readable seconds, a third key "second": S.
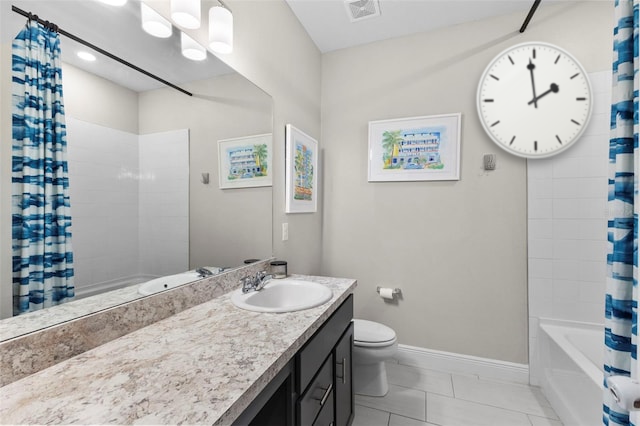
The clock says {"hour": 1, "minute": 59}
